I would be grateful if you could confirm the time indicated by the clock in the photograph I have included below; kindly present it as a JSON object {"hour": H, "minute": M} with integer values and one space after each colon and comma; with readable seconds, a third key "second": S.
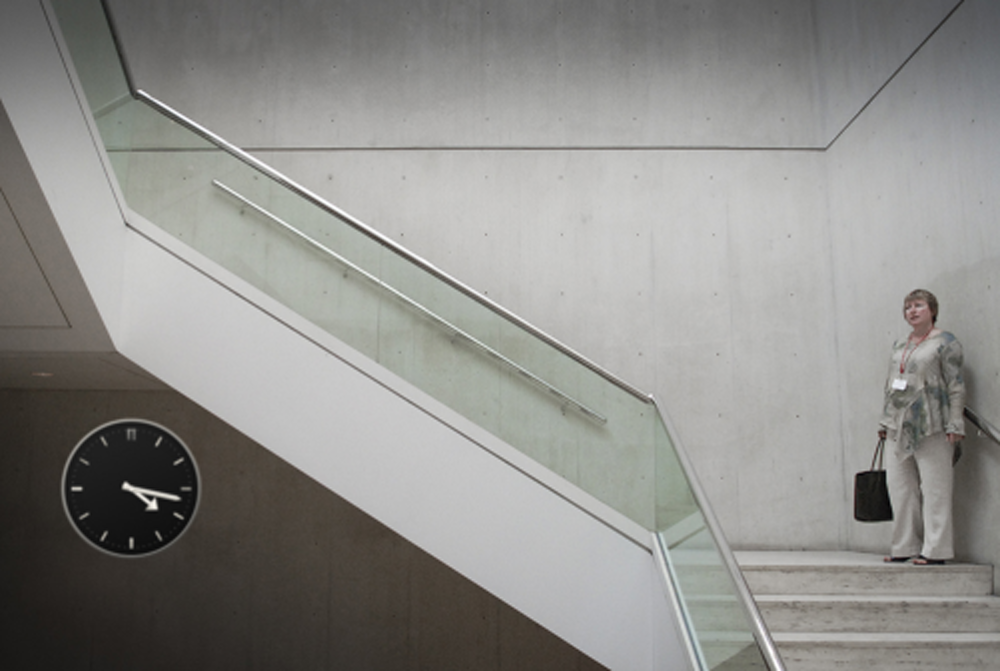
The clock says {"hour": 4, "minute": 17}
